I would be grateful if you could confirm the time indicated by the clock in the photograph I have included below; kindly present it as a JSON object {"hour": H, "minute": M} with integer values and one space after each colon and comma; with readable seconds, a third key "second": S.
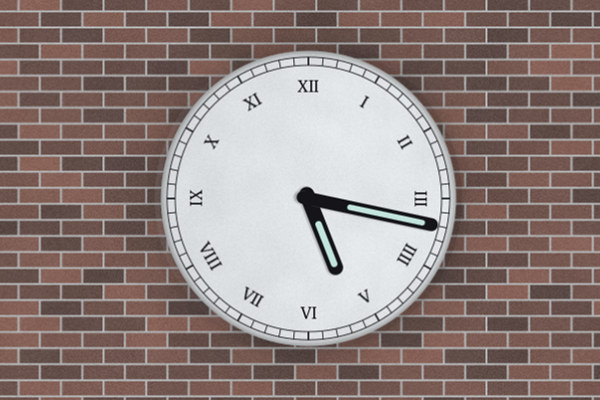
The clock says {"hour": 5, "minute": 17}
